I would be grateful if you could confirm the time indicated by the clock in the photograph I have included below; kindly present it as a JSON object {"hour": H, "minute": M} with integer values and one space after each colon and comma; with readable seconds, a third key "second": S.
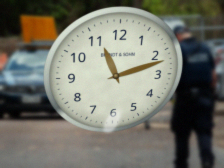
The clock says {"hour": 11, "minute": 12}
